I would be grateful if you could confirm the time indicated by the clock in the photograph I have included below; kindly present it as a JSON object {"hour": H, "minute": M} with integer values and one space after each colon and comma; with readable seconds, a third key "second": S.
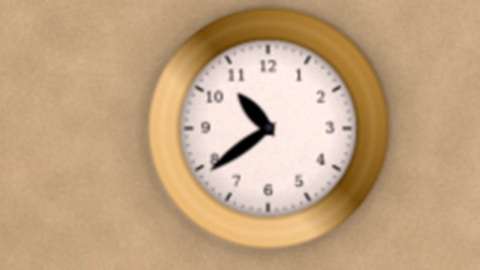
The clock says {"hour": 10, "minute": 39}
